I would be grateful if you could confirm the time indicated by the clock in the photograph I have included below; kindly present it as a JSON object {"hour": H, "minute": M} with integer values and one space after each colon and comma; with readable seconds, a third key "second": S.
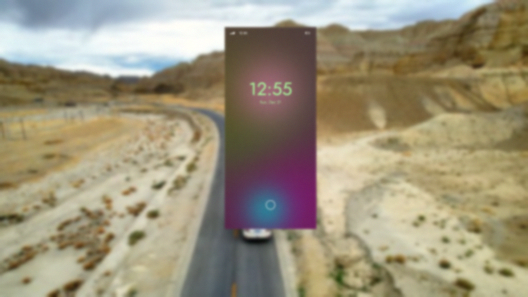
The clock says {"hour": 12, "minute": 55}
